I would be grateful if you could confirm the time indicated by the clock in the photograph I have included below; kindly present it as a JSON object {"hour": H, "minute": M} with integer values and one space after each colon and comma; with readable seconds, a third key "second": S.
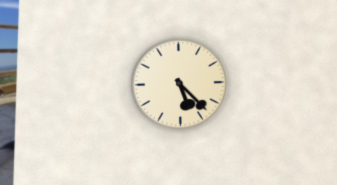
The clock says {"hour": 5, "minute": 23}
